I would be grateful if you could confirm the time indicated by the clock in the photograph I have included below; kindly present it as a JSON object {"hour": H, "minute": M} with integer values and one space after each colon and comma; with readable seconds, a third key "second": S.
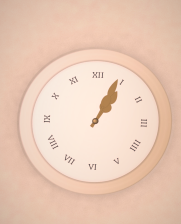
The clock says {"hour": 1, "minute": 4}
